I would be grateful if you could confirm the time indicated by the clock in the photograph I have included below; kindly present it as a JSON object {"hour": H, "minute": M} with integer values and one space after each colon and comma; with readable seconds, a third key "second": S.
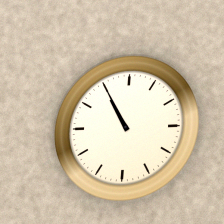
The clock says {"hour": 10, "minute": 55}
